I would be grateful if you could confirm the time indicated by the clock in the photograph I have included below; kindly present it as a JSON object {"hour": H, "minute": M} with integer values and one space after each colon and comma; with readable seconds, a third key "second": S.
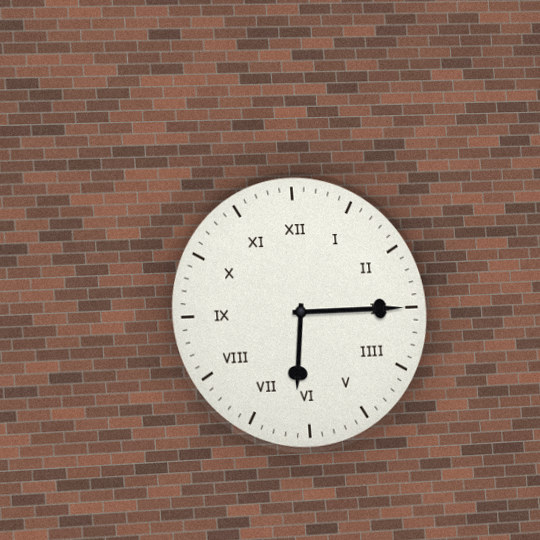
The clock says {"hour": 6, "minute": 15}
